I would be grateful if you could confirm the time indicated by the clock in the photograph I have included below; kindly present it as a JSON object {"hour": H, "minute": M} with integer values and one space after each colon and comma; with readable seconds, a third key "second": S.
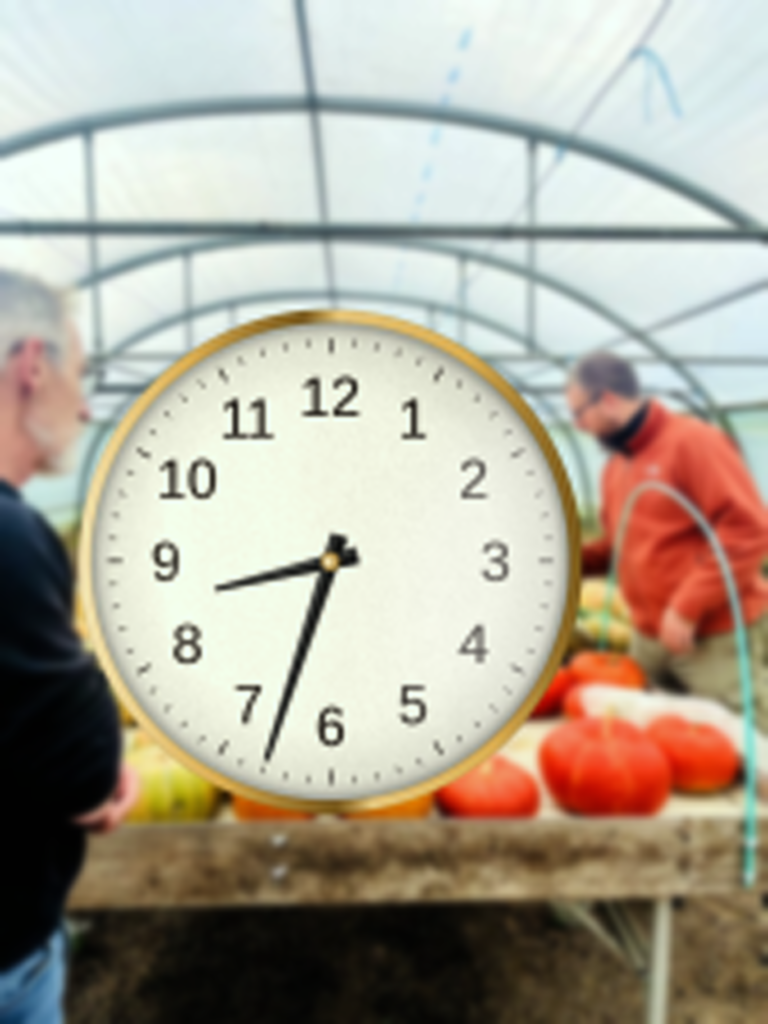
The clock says {"hour": 8, "minute": 33}
